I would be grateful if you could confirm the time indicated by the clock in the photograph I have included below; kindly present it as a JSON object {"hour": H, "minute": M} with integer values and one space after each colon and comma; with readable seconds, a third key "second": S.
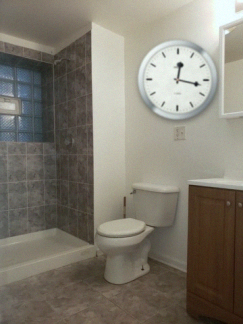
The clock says {"hour": 12, "minute": 17}
